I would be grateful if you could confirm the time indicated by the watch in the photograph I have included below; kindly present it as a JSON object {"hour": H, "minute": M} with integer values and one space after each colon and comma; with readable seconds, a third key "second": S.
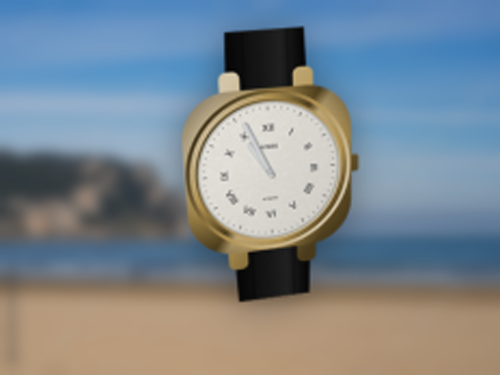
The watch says {"hour": 10, "minute": 56}
